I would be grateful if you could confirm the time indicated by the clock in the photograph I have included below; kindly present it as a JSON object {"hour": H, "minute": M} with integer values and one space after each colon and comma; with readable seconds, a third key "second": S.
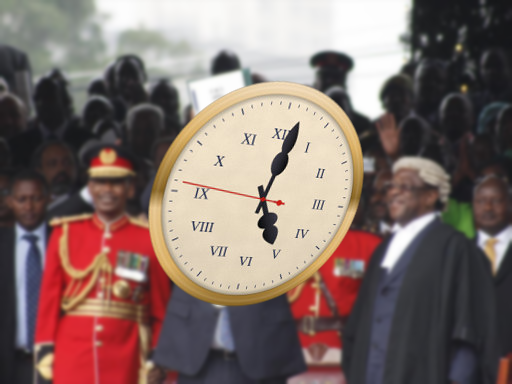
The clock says {"hour": 5, "minute": 1, "second": 46}
